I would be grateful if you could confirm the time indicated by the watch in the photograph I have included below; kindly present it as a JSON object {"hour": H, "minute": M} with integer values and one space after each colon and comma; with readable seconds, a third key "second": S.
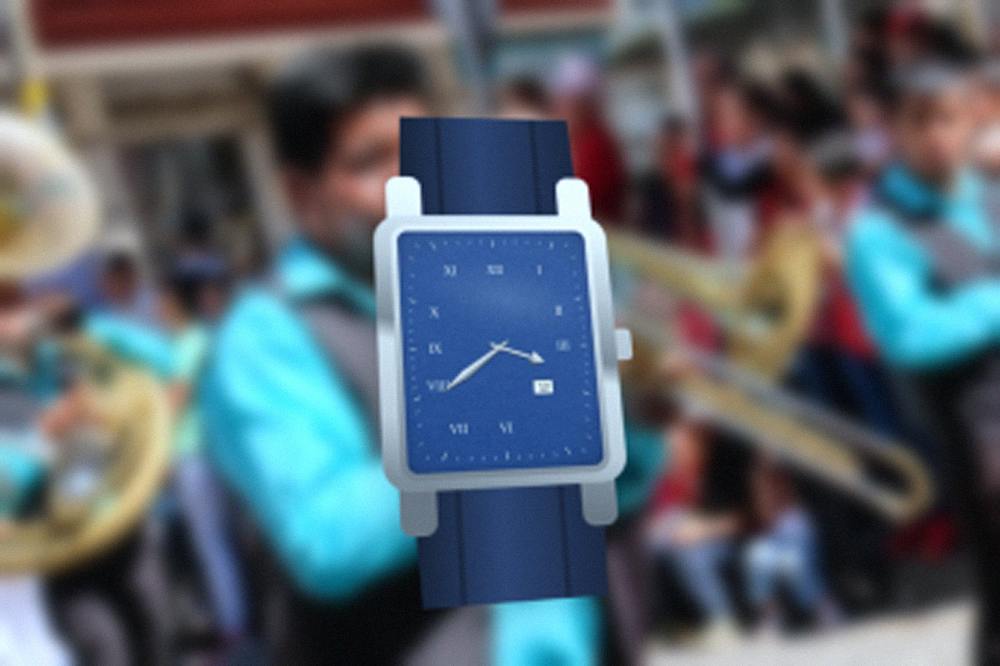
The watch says {"hour": 3, "minute": 39}
